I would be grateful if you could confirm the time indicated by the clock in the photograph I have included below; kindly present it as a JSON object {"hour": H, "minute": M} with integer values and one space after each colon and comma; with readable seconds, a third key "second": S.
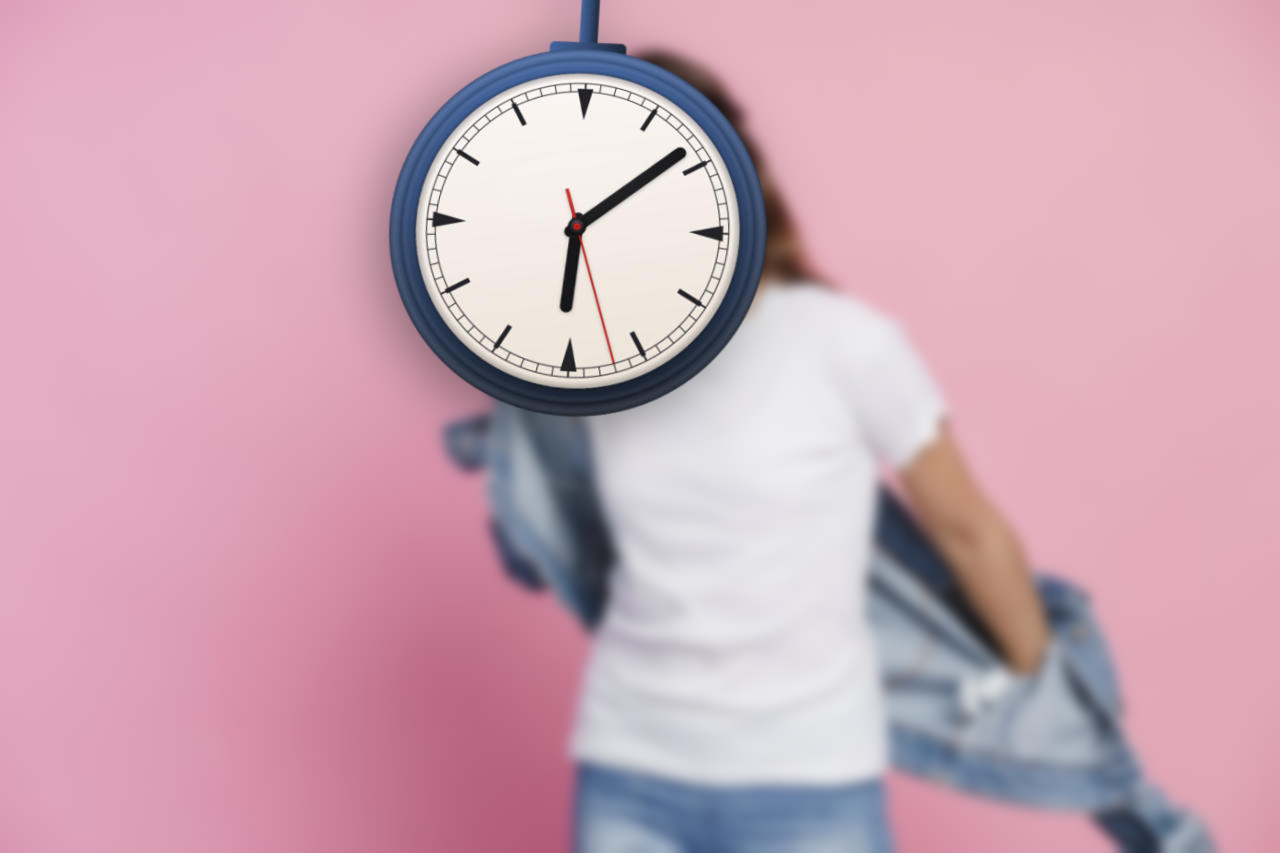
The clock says {"hour": 6, "minute": 8, "second": 27}
